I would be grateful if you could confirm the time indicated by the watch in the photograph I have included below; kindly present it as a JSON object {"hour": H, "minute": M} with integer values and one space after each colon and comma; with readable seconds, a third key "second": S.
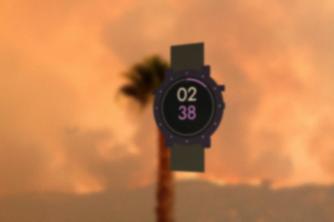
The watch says {"hour": 2, "minute": 38}
